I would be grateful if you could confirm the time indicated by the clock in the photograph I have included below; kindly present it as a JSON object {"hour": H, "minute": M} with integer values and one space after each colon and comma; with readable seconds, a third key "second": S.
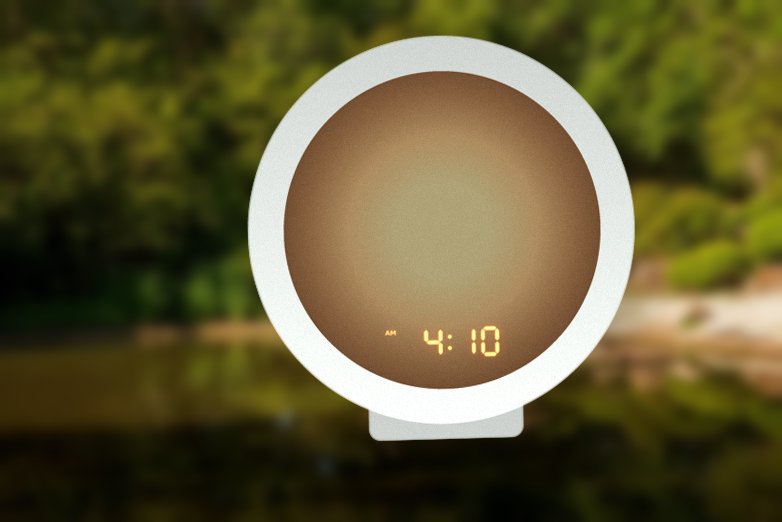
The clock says {"hour": 4, "minute": 10}
